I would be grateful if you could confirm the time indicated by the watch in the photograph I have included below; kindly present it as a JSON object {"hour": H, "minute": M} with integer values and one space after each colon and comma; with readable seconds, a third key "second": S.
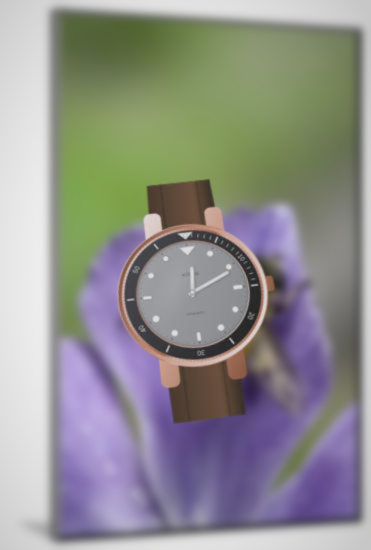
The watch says {"hour": 12, "minute": 11}
